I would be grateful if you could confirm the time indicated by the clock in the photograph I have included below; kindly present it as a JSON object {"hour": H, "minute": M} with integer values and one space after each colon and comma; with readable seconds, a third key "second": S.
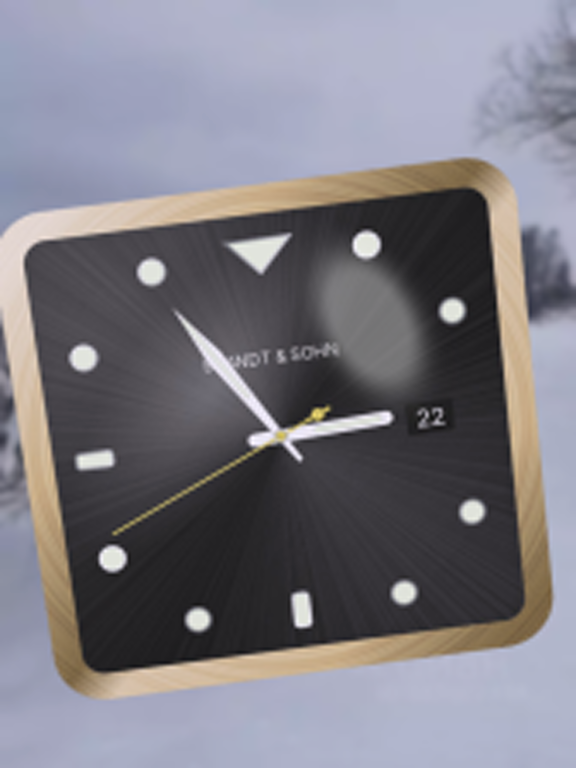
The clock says {"hour": 2, "minute": 54, "second": 41}
